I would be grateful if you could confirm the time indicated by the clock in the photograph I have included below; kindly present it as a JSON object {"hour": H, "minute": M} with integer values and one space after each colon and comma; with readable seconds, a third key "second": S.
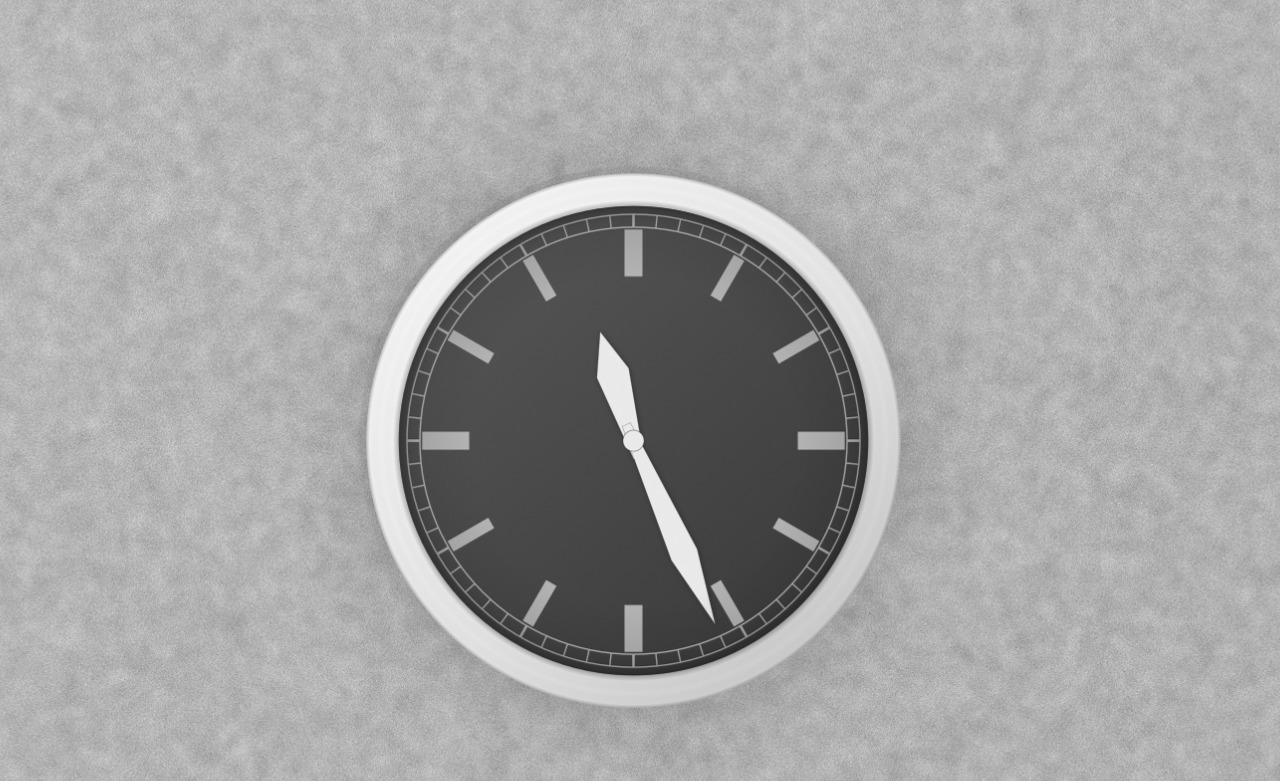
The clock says {"hour": 11, "minute": 26}
